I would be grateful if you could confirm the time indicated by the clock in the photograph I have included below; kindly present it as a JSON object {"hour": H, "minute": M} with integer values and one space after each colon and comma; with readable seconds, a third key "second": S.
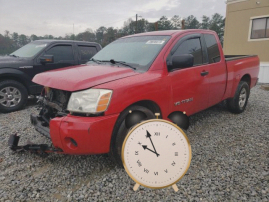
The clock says {"hour": 9, "minute": 56}
